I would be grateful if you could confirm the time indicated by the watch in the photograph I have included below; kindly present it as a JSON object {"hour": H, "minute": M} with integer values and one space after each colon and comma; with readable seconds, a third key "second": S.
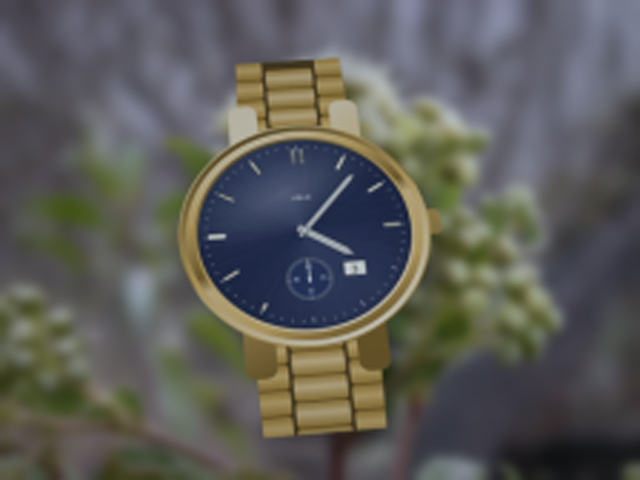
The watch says {"hour": 4, "minute": 7}
